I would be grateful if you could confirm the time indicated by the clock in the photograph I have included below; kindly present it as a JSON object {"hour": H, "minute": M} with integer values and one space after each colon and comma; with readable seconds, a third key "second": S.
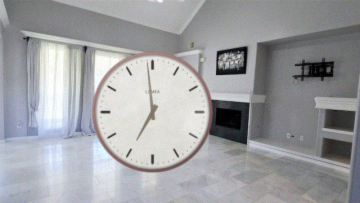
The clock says {"hour": 6, "minute": 59}
